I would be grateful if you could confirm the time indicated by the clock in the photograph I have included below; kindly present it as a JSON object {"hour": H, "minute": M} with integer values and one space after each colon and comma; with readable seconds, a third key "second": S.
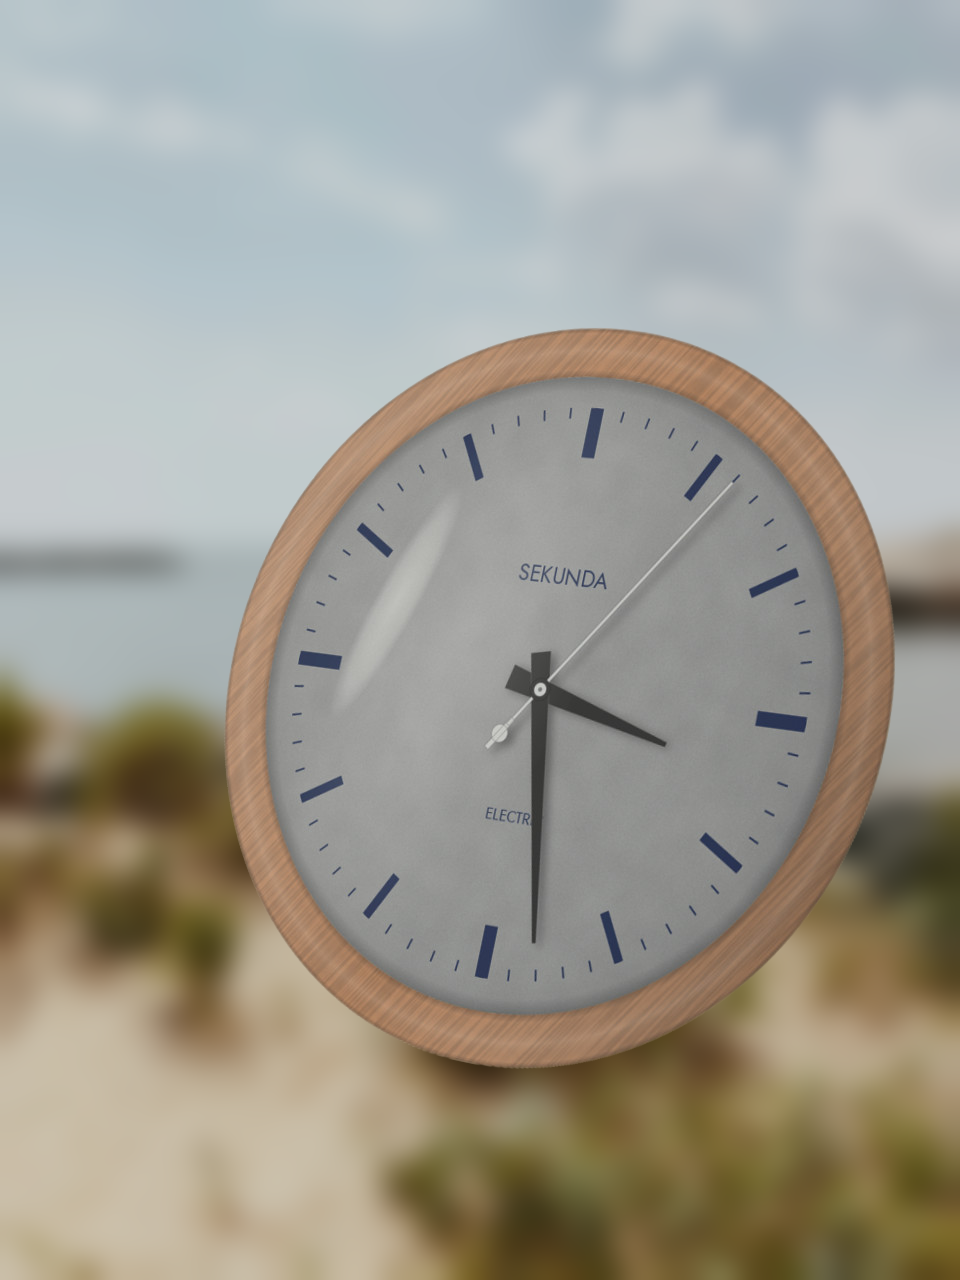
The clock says {"hour": 3, "minute": 28, "second": 6}
